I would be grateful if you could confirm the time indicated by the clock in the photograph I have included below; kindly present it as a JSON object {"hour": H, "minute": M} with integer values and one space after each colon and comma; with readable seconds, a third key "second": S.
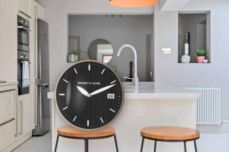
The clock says {"hour": 10, "minute": 11}
